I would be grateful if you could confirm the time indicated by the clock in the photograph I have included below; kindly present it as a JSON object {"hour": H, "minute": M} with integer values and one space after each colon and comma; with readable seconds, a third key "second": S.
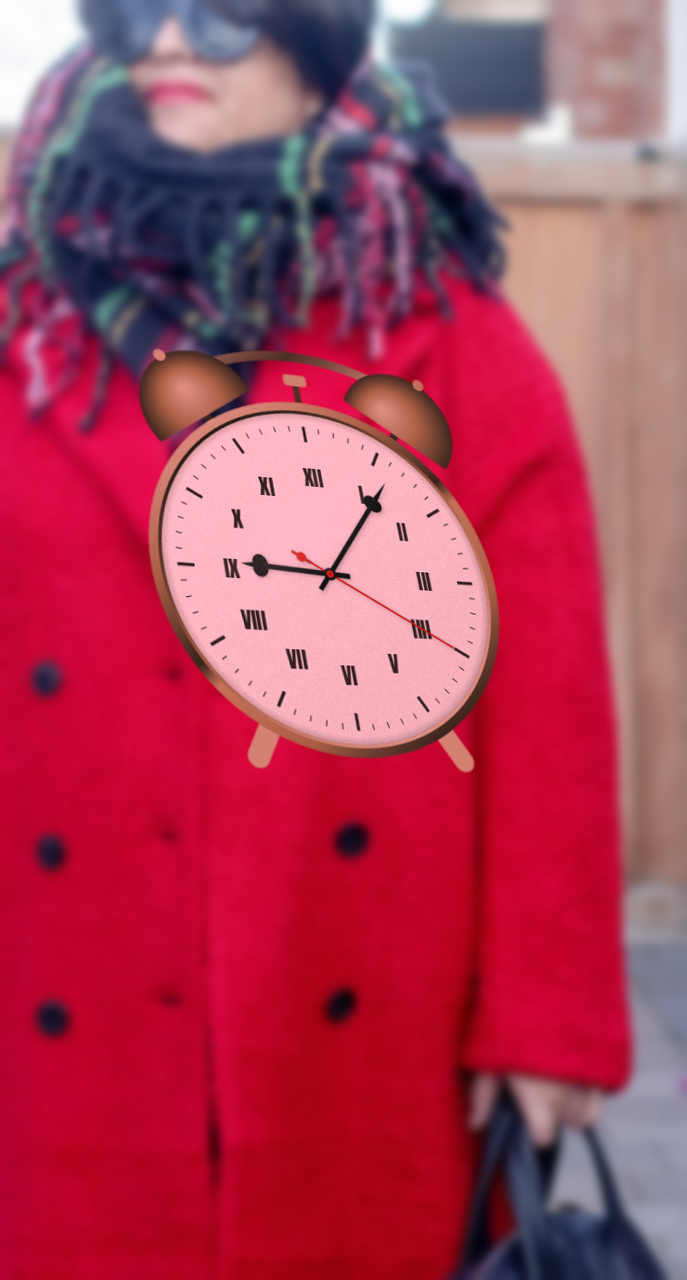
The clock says {"hour": 9, "minute": 6, "second": 20}
